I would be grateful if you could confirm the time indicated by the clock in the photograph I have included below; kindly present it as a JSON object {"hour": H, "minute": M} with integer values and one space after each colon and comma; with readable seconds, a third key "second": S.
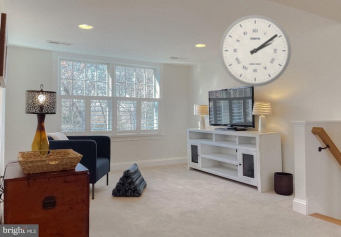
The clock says {"hour": 2, "minute": 9}
